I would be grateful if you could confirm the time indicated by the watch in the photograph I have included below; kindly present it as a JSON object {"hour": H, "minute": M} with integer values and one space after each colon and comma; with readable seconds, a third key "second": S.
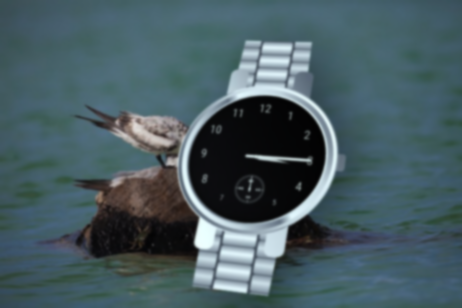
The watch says {"hour": 3, "minute": 15}
